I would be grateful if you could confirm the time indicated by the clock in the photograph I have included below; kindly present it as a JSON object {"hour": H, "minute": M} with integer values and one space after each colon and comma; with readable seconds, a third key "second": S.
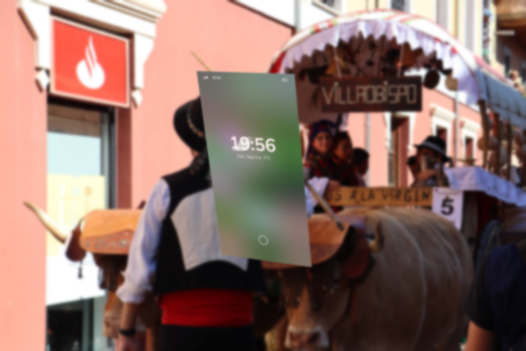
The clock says {"hour": 19, "minute": 56}
